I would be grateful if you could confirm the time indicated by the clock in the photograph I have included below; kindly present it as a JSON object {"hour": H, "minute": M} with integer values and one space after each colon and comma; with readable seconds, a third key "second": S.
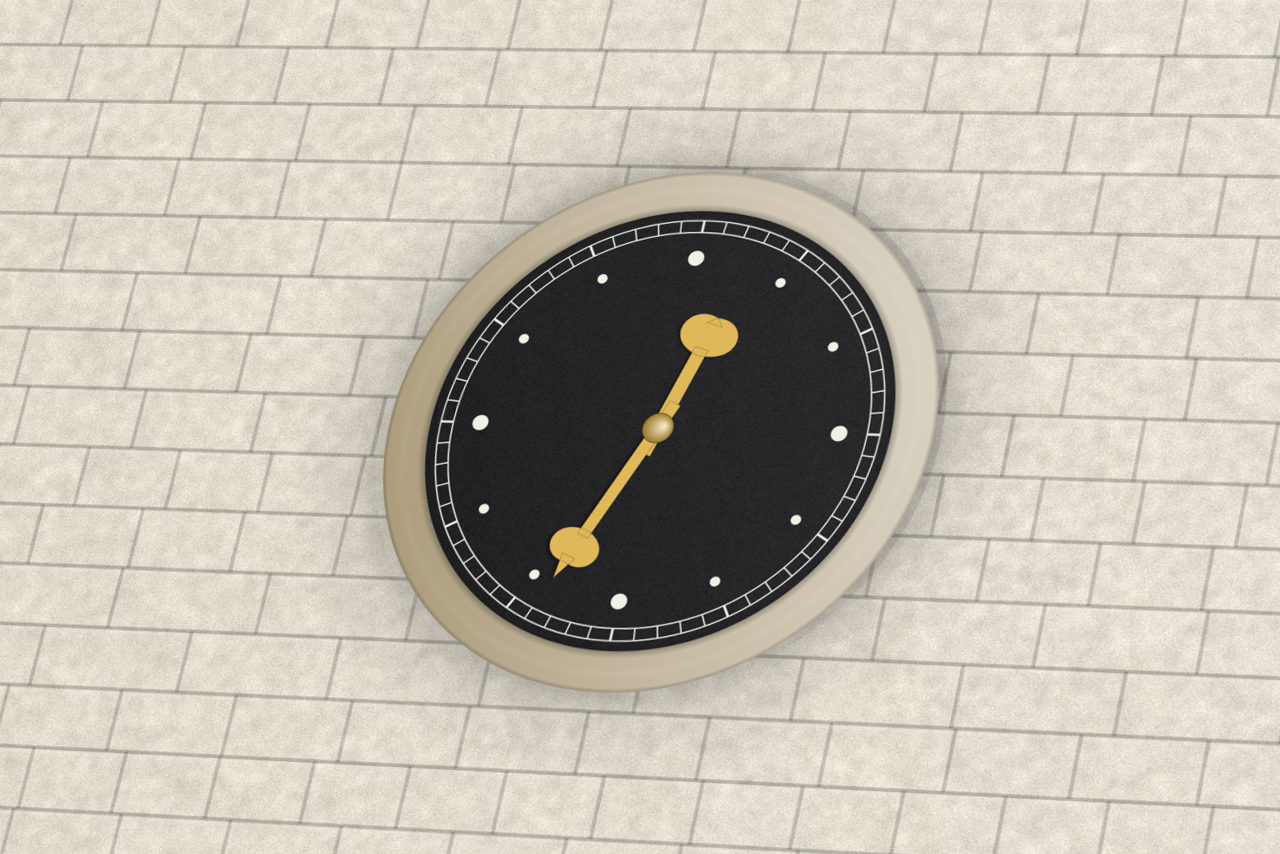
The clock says {"hour": 12, "minute": 34}
